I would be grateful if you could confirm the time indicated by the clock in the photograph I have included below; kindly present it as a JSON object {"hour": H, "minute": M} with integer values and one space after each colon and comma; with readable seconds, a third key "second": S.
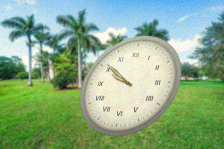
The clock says {"hour": 9, "minute": 51}
